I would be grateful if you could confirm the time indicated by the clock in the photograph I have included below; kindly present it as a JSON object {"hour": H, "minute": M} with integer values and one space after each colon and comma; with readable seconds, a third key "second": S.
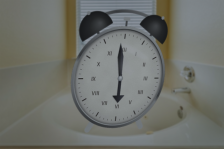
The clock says {"hour": 5, "minute": 59}
